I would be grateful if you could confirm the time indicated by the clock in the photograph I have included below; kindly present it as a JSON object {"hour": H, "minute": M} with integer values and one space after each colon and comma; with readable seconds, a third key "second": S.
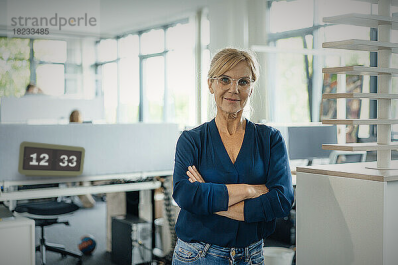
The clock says {"hour": 12, "minute": 33}
